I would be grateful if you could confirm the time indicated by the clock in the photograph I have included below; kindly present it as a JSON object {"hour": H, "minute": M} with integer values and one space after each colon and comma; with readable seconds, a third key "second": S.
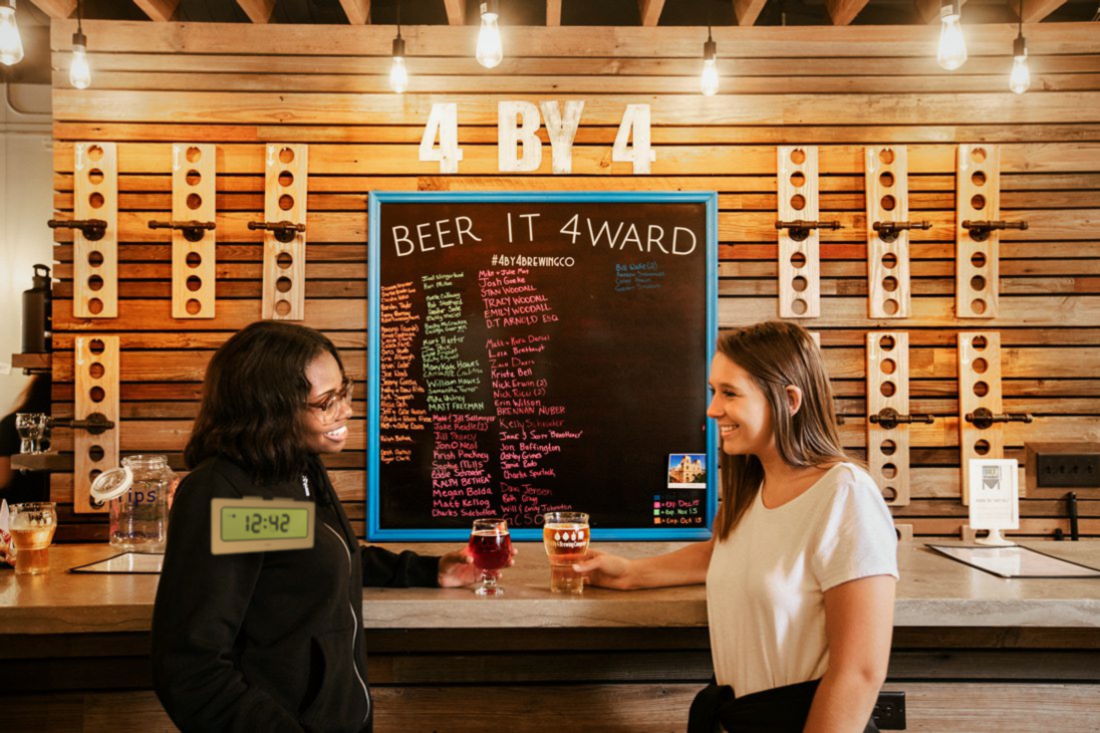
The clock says {"hour": 12, "minute": 42}
